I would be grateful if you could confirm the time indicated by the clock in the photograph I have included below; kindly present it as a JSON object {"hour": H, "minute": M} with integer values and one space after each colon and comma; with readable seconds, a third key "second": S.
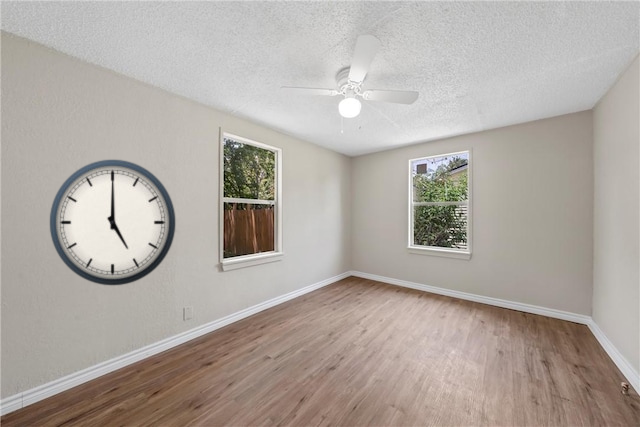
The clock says {"hour": 5, "minute": 0}
